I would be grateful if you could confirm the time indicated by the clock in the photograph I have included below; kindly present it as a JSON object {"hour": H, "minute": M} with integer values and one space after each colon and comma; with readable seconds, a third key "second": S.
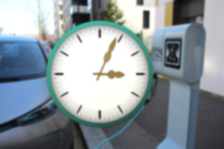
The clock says {"hour": 3, "minute": 4}
